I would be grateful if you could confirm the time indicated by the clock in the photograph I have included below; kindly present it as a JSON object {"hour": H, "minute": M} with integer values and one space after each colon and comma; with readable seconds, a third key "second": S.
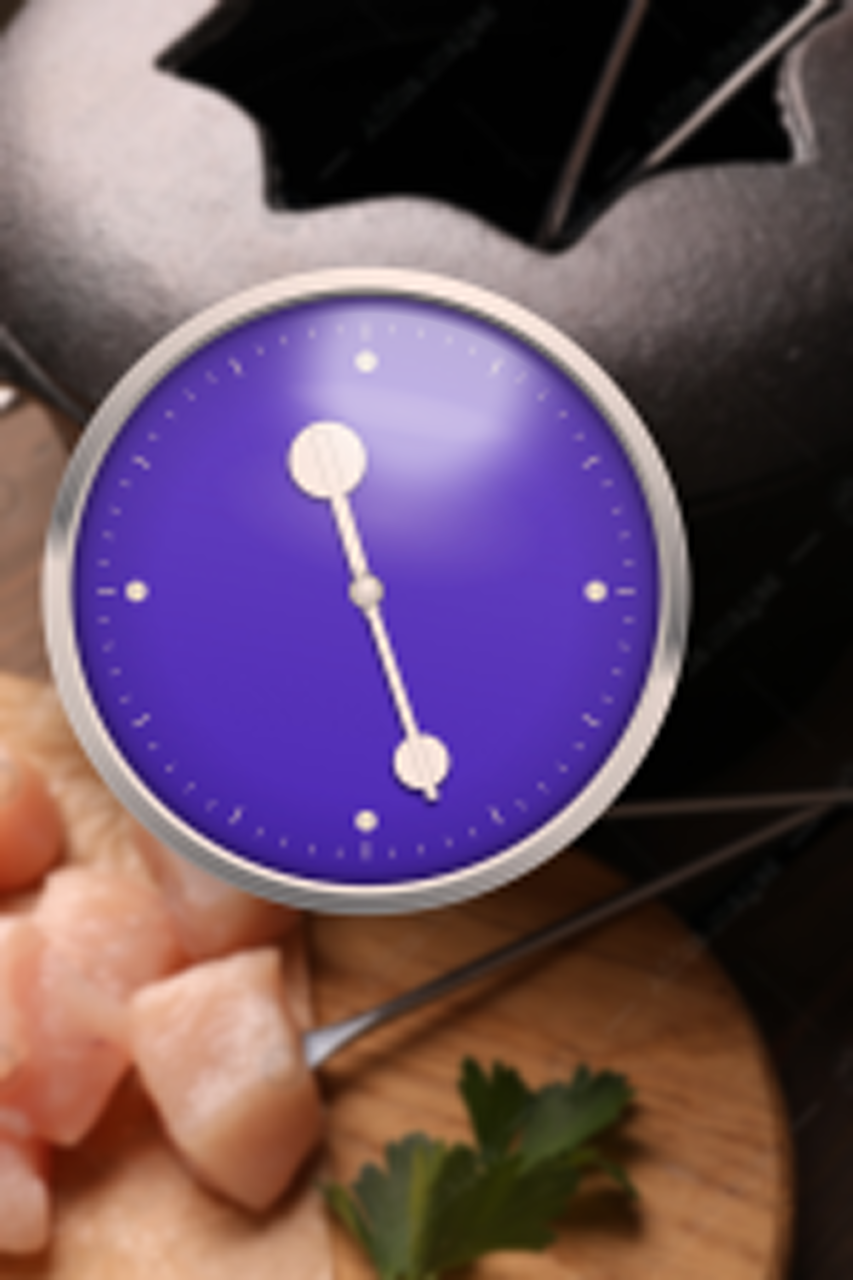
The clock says {"hour": 11, "minute": 27}
